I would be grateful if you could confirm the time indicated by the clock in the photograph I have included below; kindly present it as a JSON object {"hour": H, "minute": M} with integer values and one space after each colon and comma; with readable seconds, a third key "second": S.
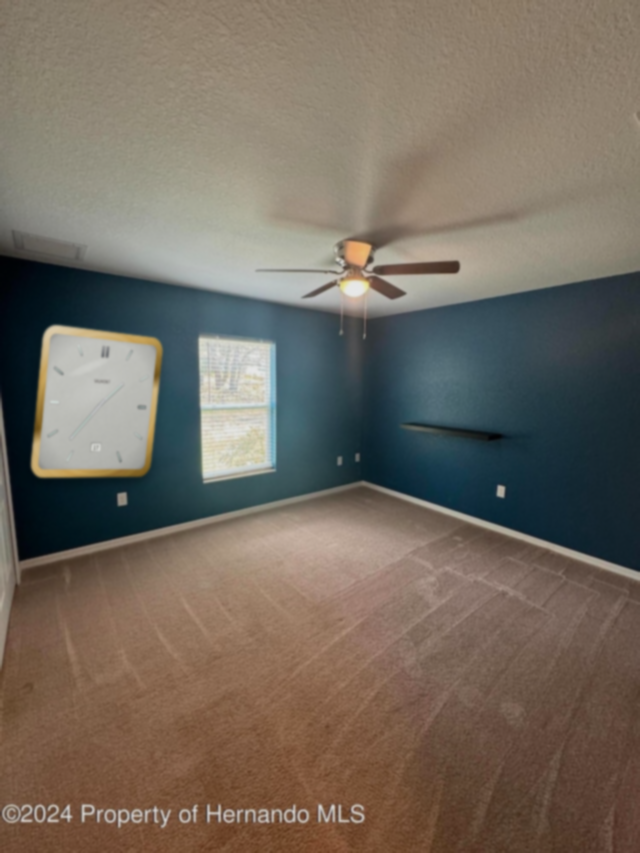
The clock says {"hour": 1, "minute": 37}
